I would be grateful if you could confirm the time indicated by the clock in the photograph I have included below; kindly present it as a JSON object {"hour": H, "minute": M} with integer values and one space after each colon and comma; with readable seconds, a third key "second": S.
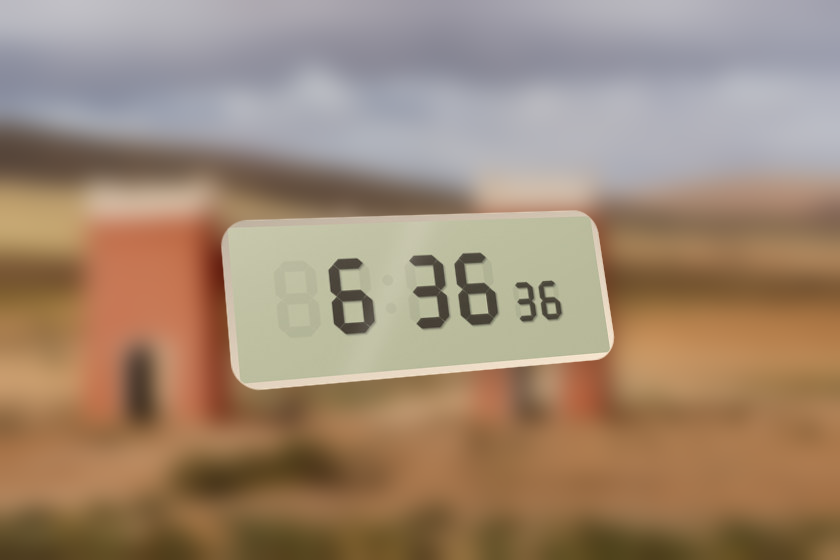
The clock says {"hour": 6, "minute": 36, "second": 36}
